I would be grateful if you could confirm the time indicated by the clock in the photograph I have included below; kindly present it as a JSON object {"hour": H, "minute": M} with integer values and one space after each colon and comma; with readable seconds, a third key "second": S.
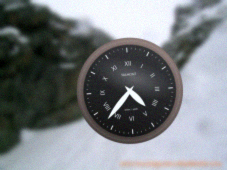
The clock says {"hour": 4, "minute": 37}
